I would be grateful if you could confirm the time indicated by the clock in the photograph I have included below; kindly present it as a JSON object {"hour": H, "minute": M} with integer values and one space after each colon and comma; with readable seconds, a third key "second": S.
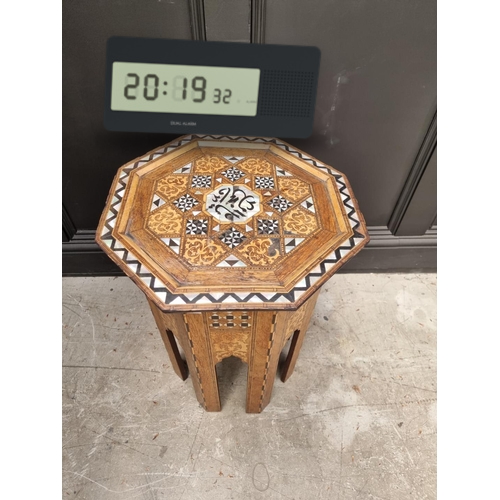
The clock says {"hour": 20, "minute": 19, "second": 32}
